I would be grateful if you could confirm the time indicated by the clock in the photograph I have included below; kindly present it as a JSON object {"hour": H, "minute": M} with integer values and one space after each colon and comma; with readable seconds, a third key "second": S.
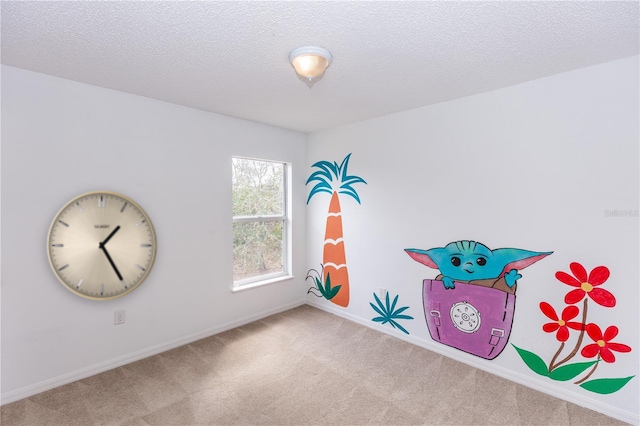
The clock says {"hour": 1, "minute": 25}
